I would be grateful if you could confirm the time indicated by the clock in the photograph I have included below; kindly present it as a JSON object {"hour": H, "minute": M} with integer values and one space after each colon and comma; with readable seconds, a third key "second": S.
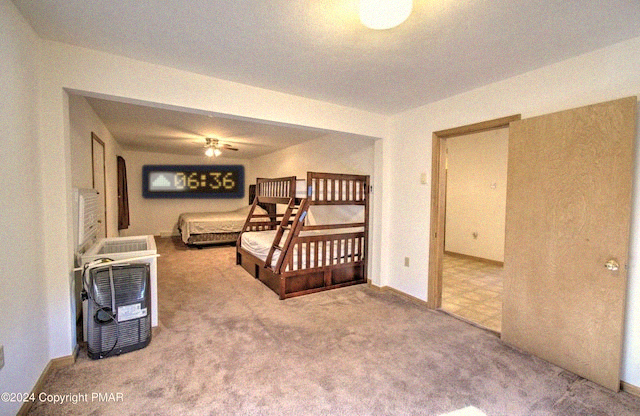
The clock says {"hour": 6, "minute": 36}
